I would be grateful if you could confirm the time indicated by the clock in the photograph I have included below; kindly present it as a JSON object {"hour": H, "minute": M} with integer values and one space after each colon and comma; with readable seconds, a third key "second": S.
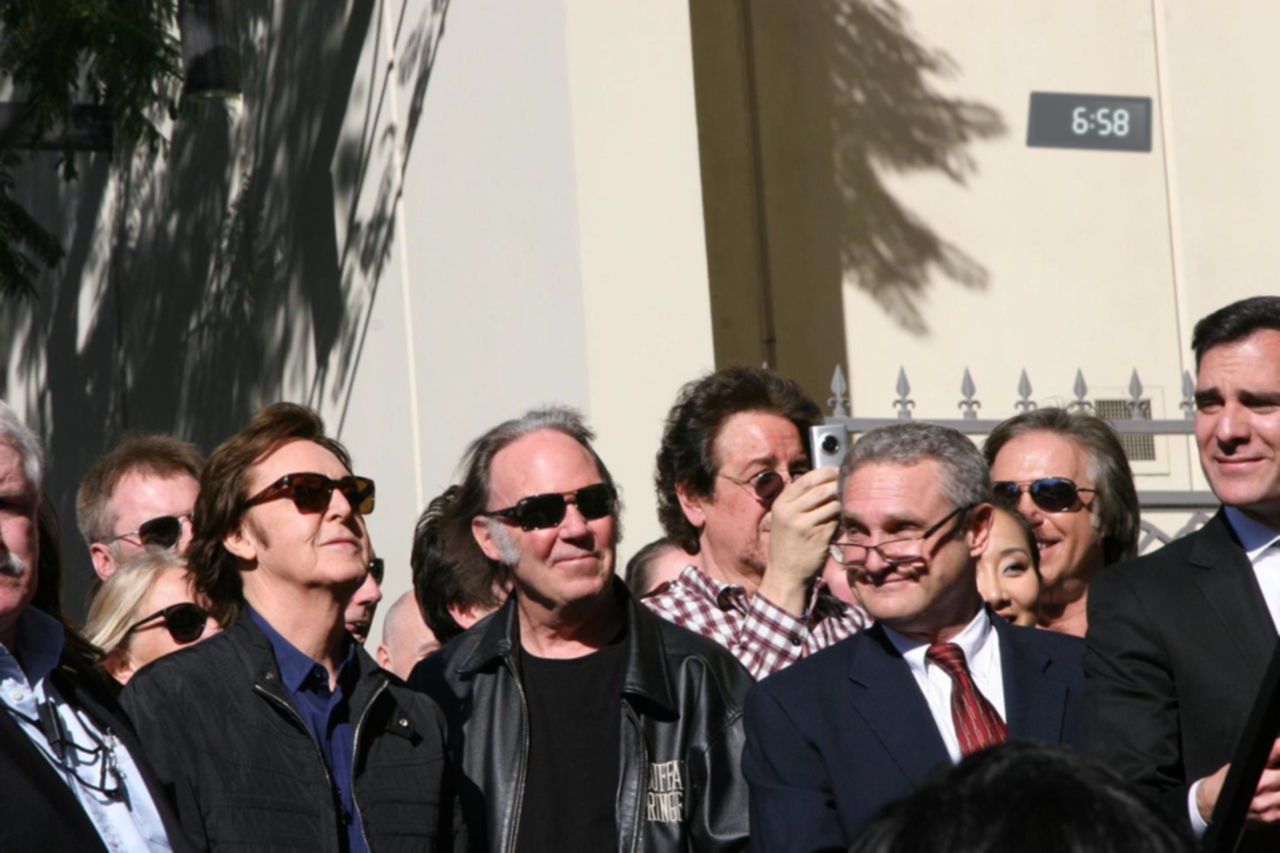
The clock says {"hour": 6, "minute": 58}
